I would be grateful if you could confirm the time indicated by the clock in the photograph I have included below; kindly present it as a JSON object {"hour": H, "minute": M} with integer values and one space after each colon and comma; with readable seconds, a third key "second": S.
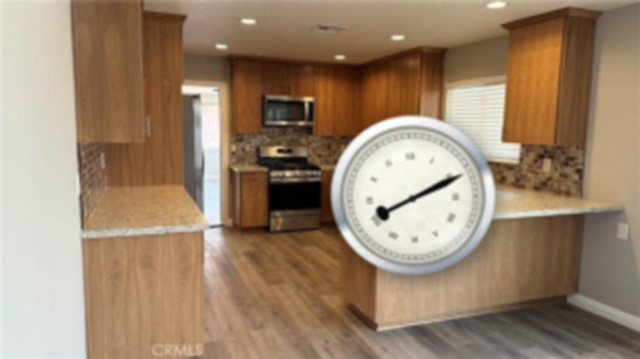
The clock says {"hour": 8, "minute": 11}
